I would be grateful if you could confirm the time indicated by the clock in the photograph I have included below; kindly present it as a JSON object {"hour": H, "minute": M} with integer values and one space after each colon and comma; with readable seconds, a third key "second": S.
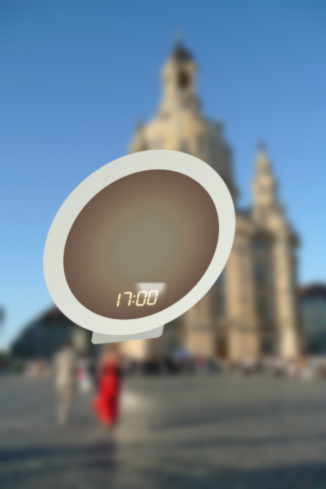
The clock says {"hour": 17, "minute": 0}
